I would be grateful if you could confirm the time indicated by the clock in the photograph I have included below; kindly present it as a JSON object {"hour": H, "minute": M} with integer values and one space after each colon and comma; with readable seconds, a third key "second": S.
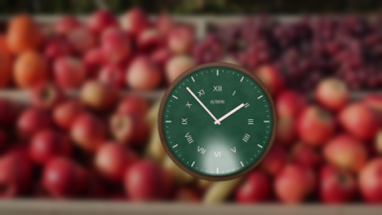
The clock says {"hour": 1, "minute": 53}
